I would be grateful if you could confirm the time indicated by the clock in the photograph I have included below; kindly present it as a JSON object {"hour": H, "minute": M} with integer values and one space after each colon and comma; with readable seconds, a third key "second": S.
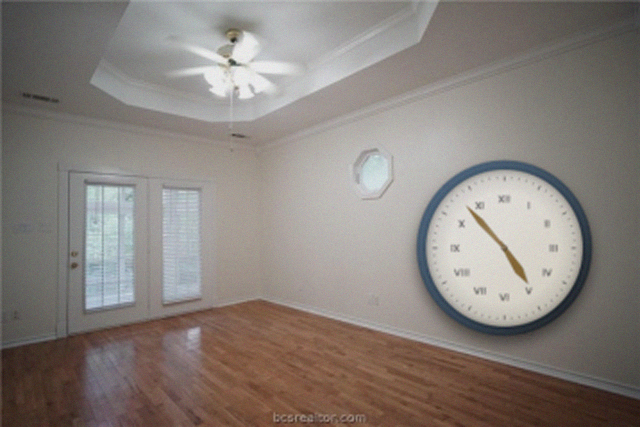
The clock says {"hour": 4, "minute": 53}
